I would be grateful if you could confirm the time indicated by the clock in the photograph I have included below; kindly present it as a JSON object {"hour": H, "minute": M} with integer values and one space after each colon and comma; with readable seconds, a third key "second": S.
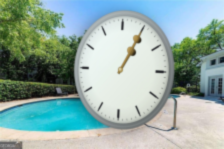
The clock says {"hour": 1, "minute": 5}
